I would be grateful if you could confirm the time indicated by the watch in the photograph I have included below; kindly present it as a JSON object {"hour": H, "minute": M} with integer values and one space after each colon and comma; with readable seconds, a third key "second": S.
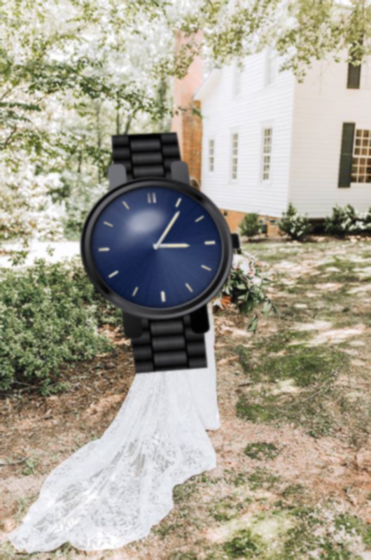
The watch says {"hour": 3, "minute": 6}
